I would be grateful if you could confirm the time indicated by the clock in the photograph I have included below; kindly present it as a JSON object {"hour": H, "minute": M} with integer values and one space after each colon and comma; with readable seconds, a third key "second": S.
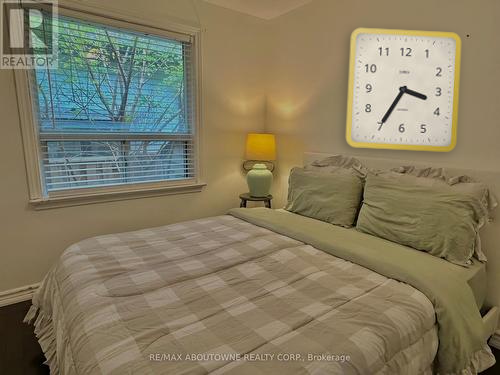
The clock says {"hour": 3, "minute": 35}
